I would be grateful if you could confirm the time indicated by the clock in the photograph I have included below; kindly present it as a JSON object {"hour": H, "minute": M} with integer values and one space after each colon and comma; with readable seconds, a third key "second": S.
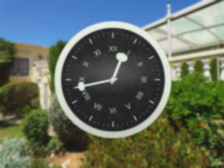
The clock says {"hour": 12, "minute": 43}
